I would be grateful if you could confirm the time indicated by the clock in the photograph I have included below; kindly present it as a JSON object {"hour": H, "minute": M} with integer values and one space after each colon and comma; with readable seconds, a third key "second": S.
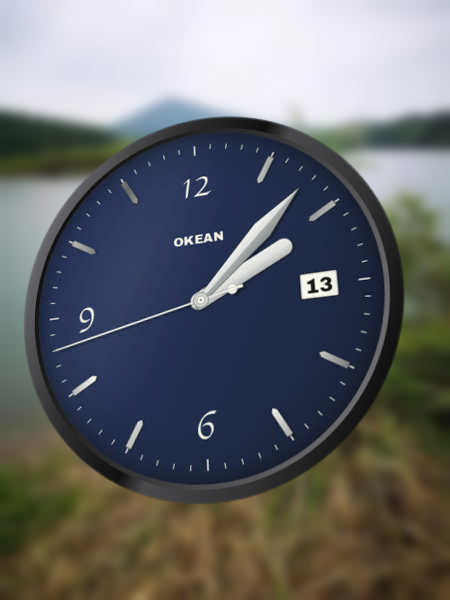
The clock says {"hour": 2, "minute": 7, "second": 43}
